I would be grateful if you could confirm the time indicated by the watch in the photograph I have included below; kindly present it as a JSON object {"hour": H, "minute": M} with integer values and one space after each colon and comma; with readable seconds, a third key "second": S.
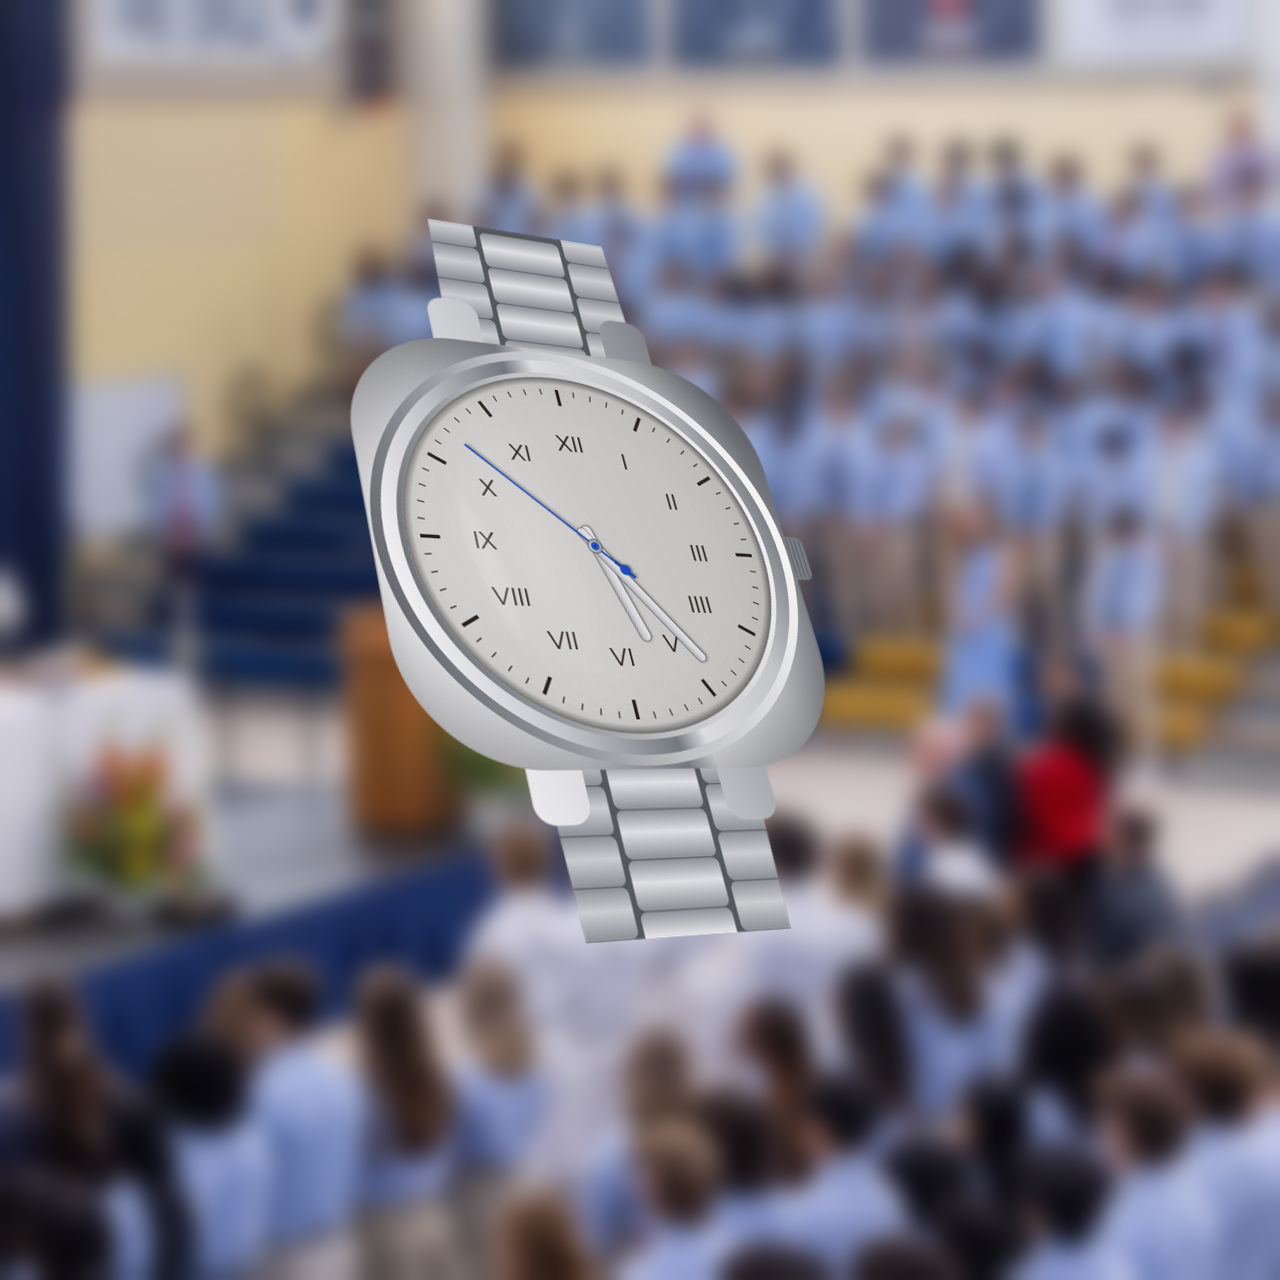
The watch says {"hour": 5, "minute": 23, "second": 52}
